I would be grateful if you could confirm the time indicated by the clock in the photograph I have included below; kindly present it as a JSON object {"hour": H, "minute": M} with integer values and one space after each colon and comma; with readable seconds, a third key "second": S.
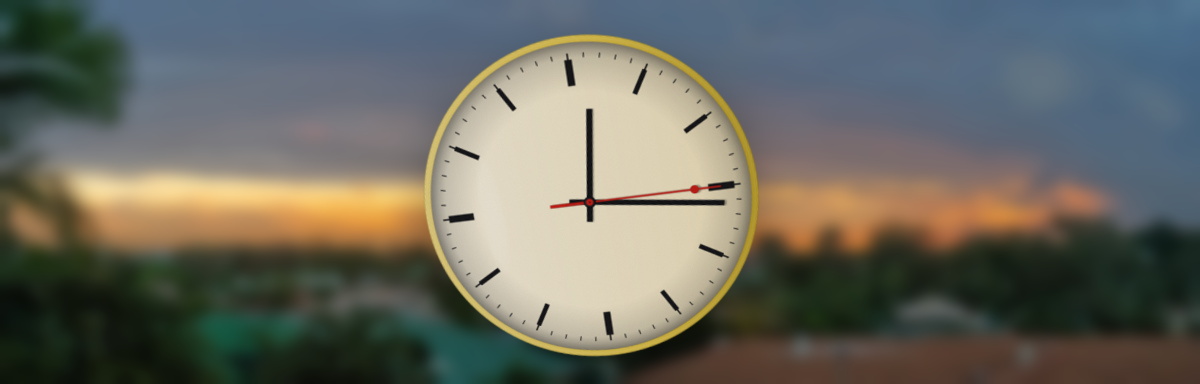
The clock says {"hour": 12, "minute": 16, "second": 15}
